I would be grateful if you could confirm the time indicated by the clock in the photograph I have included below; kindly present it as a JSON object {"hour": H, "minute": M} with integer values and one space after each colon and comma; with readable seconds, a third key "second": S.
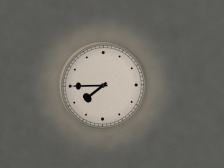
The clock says {"hour": 7, "minute": 45}
